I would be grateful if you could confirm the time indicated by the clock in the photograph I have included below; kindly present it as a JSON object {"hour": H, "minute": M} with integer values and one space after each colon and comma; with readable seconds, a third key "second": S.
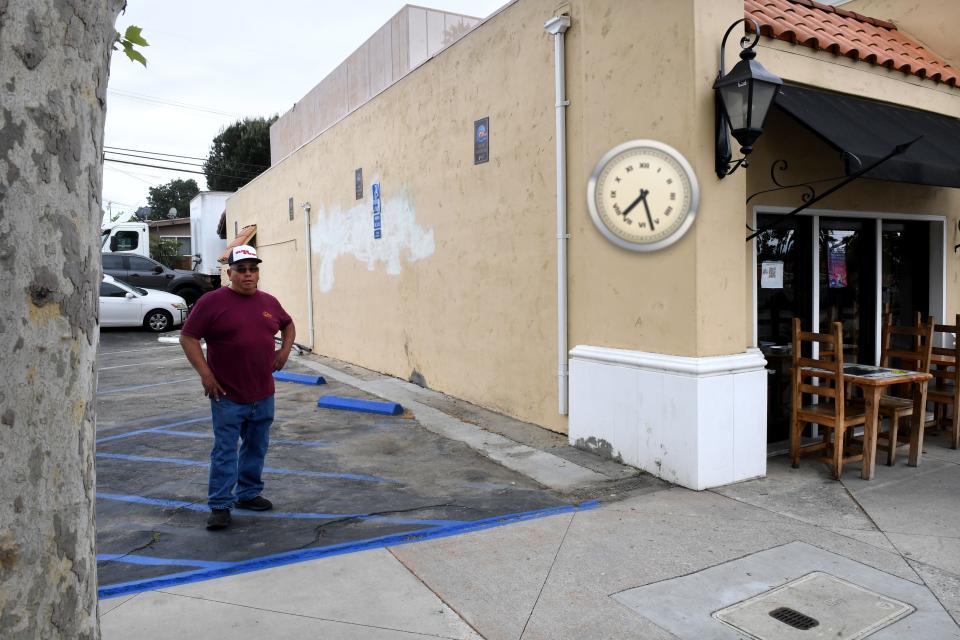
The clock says {"hour": 7, "minute": 27}
